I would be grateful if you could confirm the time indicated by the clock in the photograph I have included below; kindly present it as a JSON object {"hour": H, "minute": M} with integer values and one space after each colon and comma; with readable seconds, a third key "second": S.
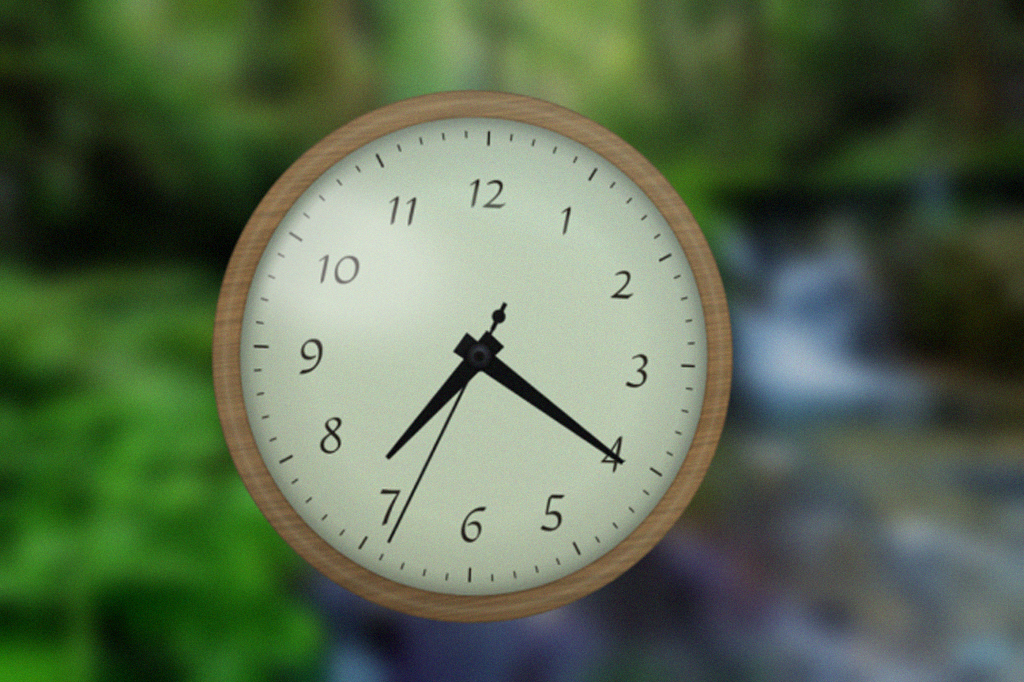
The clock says {"hour": 7, "minute": 20, "second": 34}
